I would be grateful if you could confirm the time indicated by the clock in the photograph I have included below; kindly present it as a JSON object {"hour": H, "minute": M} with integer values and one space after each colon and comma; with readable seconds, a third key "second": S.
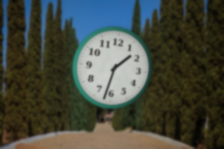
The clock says {"hour": 1, "minute": 32}
